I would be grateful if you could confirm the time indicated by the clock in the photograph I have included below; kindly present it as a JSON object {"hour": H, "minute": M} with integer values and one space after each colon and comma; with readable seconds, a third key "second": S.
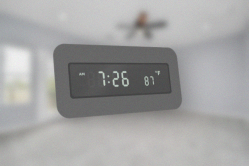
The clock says {"hour": 7, "minute": 26}
